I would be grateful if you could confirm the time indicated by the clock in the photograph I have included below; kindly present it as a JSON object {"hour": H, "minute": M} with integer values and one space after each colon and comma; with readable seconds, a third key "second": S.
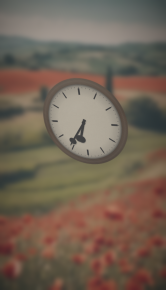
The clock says {"hour": 6, "minute": 36}
